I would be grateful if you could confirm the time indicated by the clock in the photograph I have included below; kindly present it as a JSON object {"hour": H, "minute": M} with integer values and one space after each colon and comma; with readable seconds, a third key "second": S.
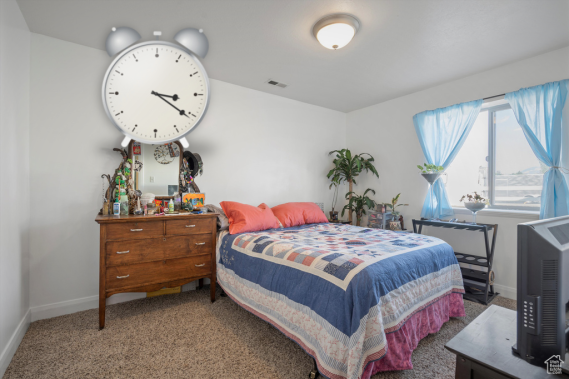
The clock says {"hour": 3, "minute": 21}
